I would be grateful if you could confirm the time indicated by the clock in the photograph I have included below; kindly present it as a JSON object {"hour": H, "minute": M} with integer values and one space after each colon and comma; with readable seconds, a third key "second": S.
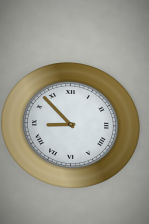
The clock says {"hour": 8, "minute": 53}
